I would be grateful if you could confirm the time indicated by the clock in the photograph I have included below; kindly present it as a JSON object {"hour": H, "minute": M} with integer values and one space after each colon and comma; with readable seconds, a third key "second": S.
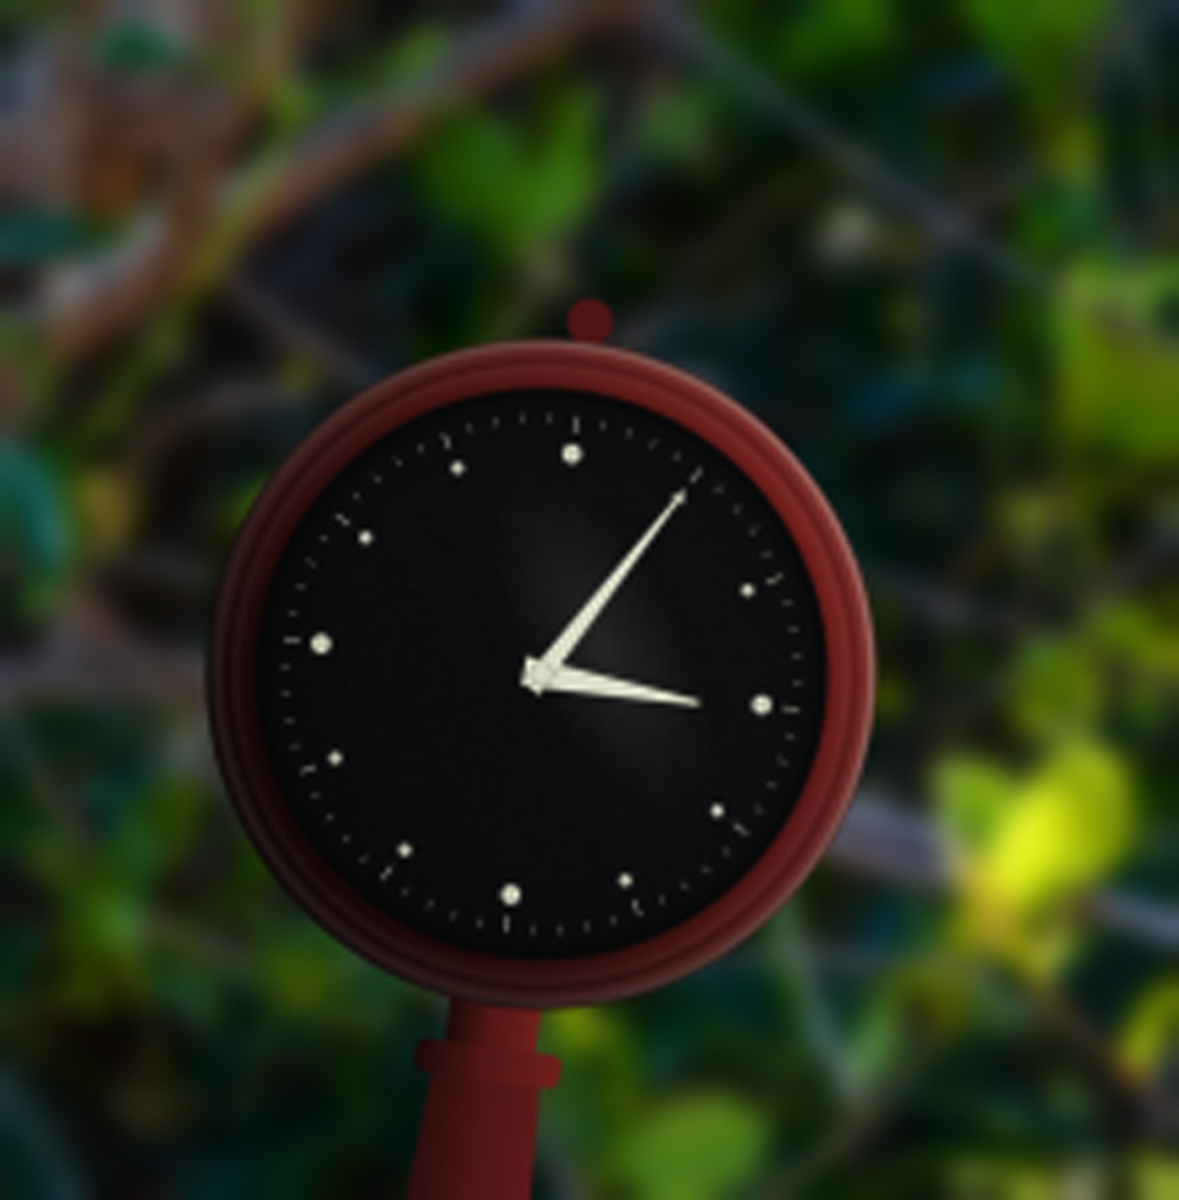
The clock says {"hour": 3, "minute": 5}
